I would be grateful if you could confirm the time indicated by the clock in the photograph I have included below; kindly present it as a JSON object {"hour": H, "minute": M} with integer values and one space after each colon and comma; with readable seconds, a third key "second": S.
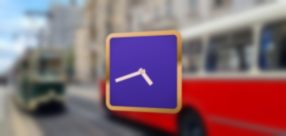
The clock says {"hour": 4, "minute": 42}
